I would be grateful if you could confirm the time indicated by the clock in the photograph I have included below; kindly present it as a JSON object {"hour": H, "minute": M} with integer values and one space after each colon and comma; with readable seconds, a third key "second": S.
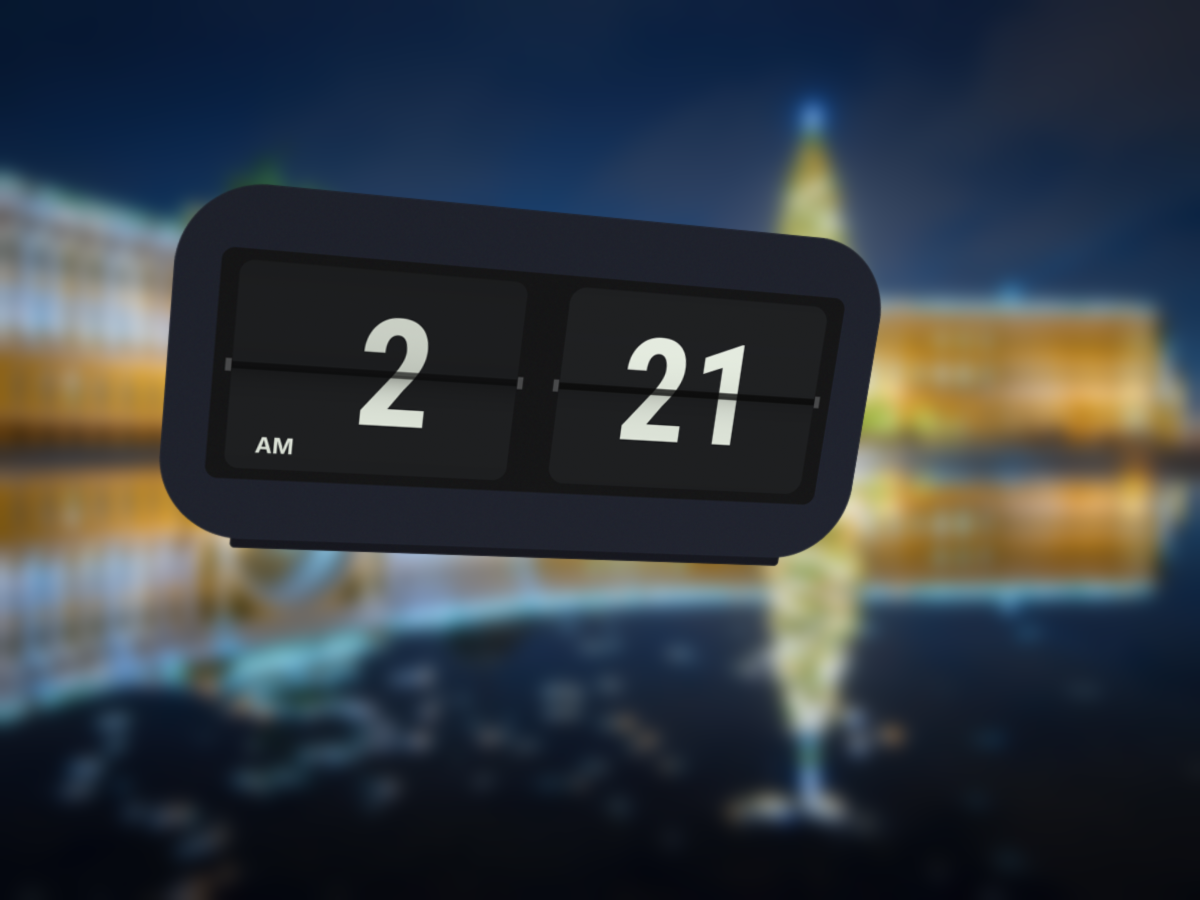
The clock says {"hour": 2, "minute": 21}
